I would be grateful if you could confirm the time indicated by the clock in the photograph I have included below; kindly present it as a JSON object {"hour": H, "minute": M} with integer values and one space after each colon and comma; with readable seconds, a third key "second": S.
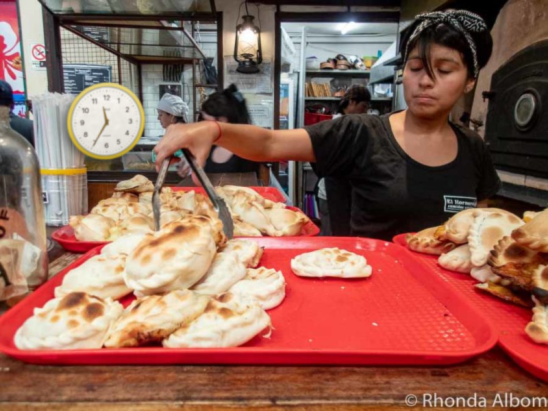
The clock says {"hour": 11, "minute": 35}
